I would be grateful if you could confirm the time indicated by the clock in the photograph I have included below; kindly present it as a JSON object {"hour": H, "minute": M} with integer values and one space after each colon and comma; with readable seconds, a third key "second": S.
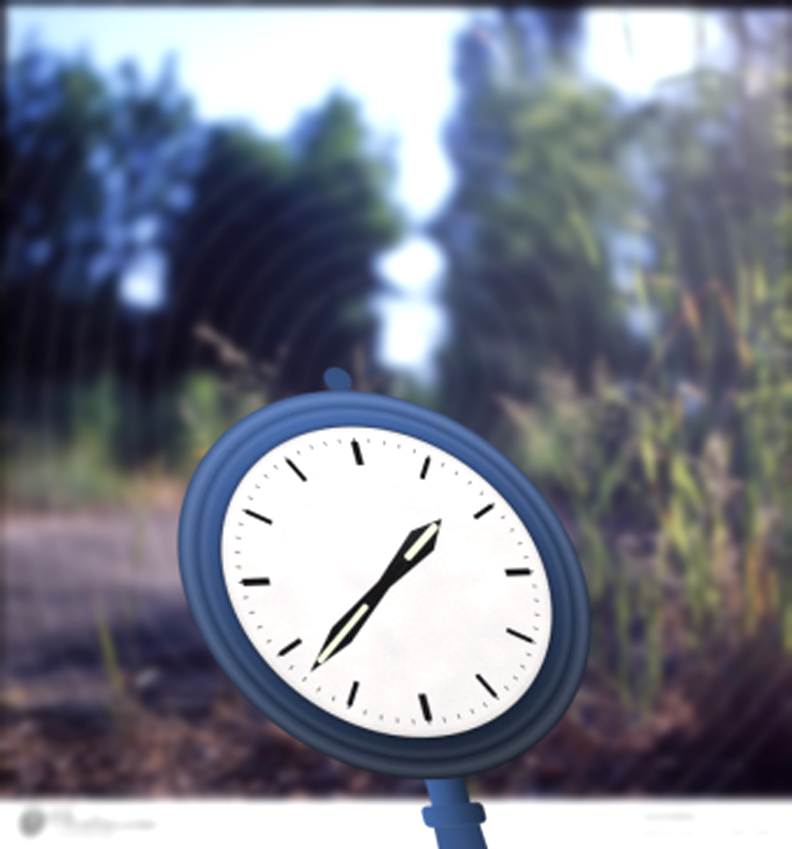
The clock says {"hour": 1, "minute": 38}
